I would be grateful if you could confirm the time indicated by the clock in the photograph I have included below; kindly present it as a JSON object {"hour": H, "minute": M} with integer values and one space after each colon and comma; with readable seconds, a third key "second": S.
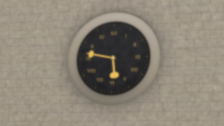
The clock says {"hour": 5, "minute": 47}
